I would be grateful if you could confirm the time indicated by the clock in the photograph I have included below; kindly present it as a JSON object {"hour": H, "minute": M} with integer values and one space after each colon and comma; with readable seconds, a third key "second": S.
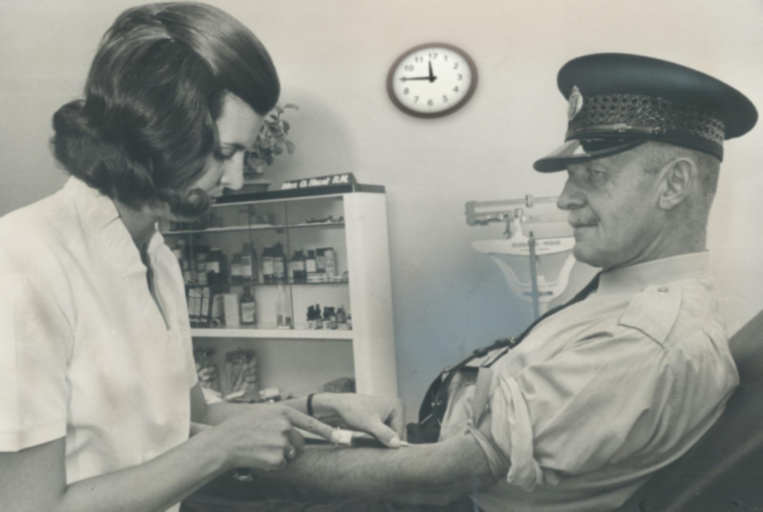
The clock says {"hour": 11, "minute": 45}
